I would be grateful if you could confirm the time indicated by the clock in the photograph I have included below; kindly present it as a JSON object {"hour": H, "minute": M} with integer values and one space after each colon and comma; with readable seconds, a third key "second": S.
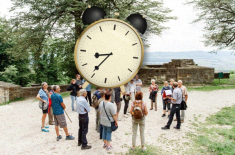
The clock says {"hour": 8, "minute": 36}
